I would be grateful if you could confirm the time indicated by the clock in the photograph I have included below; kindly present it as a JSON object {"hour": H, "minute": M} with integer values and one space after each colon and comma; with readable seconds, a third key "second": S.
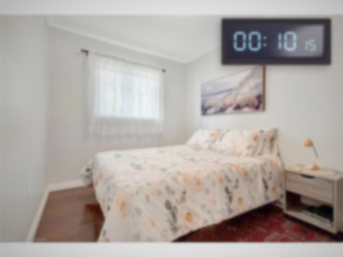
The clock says {"hour": 0, "minute": 10}
